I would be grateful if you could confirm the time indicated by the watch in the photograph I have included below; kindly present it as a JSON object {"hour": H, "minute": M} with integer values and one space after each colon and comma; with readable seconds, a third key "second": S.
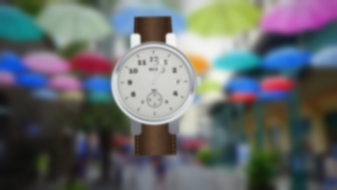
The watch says {"hour": 1, "minute": 1}
